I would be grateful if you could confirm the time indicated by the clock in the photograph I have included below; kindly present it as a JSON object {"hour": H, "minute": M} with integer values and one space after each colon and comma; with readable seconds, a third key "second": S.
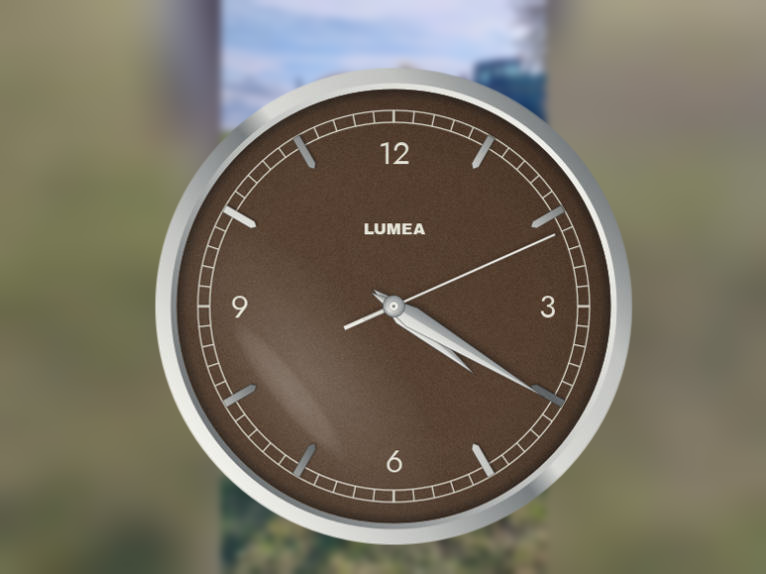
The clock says {"hour": 4, "minute": 20, "second": 11}
